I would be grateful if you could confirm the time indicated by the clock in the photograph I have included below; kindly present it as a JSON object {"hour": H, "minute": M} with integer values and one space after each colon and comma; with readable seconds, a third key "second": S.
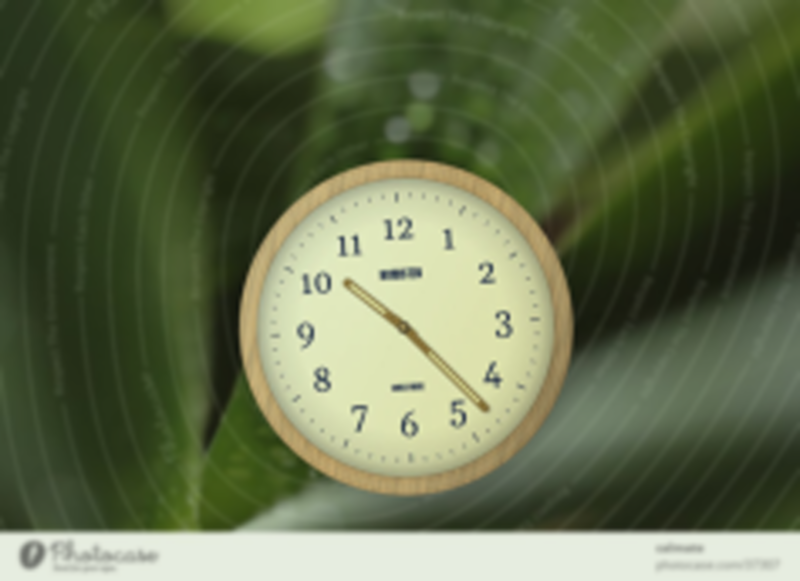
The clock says {"hour": 10, "minute": 23}
